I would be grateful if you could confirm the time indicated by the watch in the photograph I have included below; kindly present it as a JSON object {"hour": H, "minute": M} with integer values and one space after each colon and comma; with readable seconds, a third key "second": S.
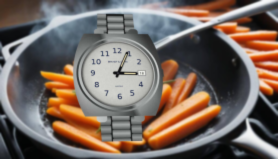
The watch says {"hour": 3, "minute": 4}
